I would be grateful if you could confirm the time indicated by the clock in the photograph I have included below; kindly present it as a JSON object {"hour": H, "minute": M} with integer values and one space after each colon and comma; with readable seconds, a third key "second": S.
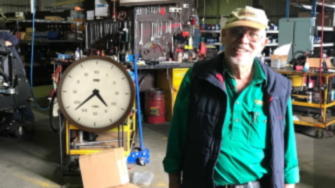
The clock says {"hour": 4, "minute": 38}
